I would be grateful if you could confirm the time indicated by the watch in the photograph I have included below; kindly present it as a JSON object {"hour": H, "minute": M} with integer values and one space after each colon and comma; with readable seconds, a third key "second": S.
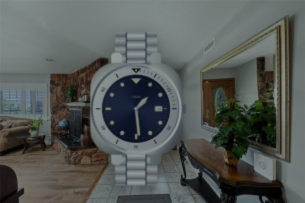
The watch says {"hour": 1, "minute": 29}
